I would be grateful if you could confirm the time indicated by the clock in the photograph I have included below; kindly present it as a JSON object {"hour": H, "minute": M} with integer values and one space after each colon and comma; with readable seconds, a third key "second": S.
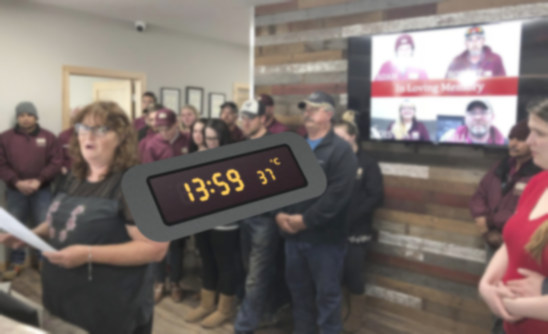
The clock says {"hour": 13, "minute": 59}
